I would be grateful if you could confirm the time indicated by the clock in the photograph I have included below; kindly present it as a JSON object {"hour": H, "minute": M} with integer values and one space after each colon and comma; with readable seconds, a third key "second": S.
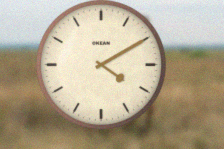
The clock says {"hour": 4, "minute": 10}
